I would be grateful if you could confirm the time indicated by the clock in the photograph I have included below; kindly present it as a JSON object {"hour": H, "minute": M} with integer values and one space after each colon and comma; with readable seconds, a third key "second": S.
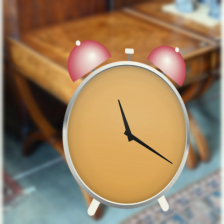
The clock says {"hour": 11, "minute": 20}
